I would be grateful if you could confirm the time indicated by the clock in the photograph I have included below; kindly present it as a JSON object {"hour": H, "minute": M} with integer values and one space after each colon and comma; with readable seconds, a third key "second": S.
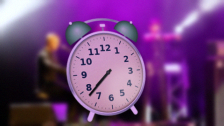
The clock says {"hour": 7, "minute": 38}
